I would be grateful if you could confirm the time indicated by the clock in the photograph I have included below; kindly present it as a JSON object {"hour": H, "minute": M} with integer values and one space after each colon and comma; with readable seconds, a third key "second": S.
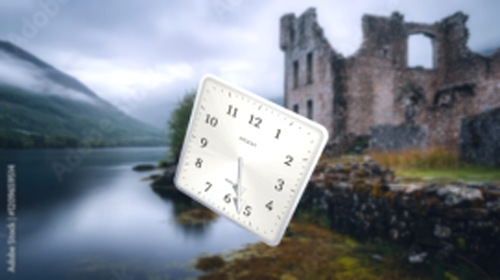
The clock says {"hour": 5, "minute": 27}
